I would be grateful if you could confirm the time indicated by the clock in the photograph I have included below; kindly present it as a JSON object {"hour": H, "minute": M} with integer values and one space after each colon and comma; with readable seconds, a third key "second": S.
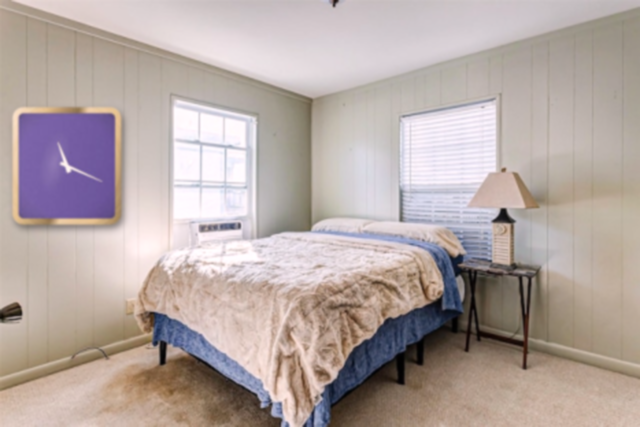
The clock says {"hour": 11, "minute": 19}
